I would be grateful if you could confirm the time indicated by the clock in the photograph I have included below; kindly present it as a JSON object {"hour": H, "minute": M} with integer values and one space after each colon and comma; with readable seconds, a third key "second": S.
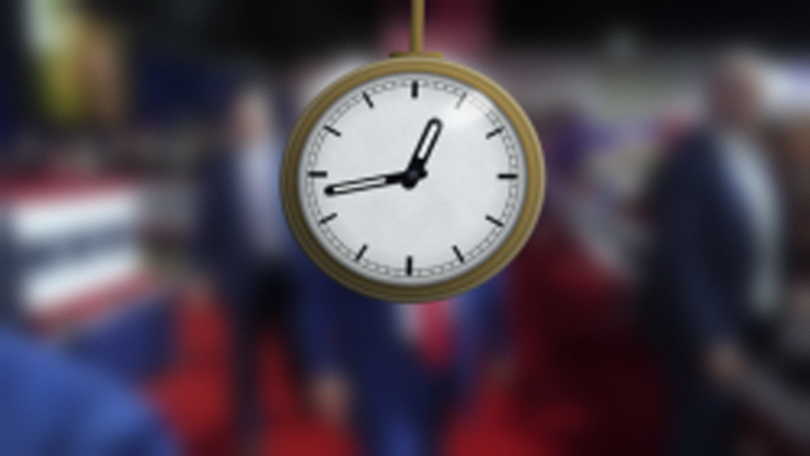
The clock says {"hour": 12, "minute": 43}
